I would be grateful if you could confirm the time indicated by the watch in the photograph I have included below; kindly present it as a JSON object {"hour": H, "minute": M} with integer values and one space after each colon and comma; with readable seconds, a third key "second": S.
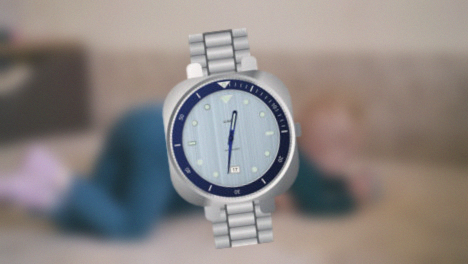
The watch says {"hour": 12, "minute": 32}
